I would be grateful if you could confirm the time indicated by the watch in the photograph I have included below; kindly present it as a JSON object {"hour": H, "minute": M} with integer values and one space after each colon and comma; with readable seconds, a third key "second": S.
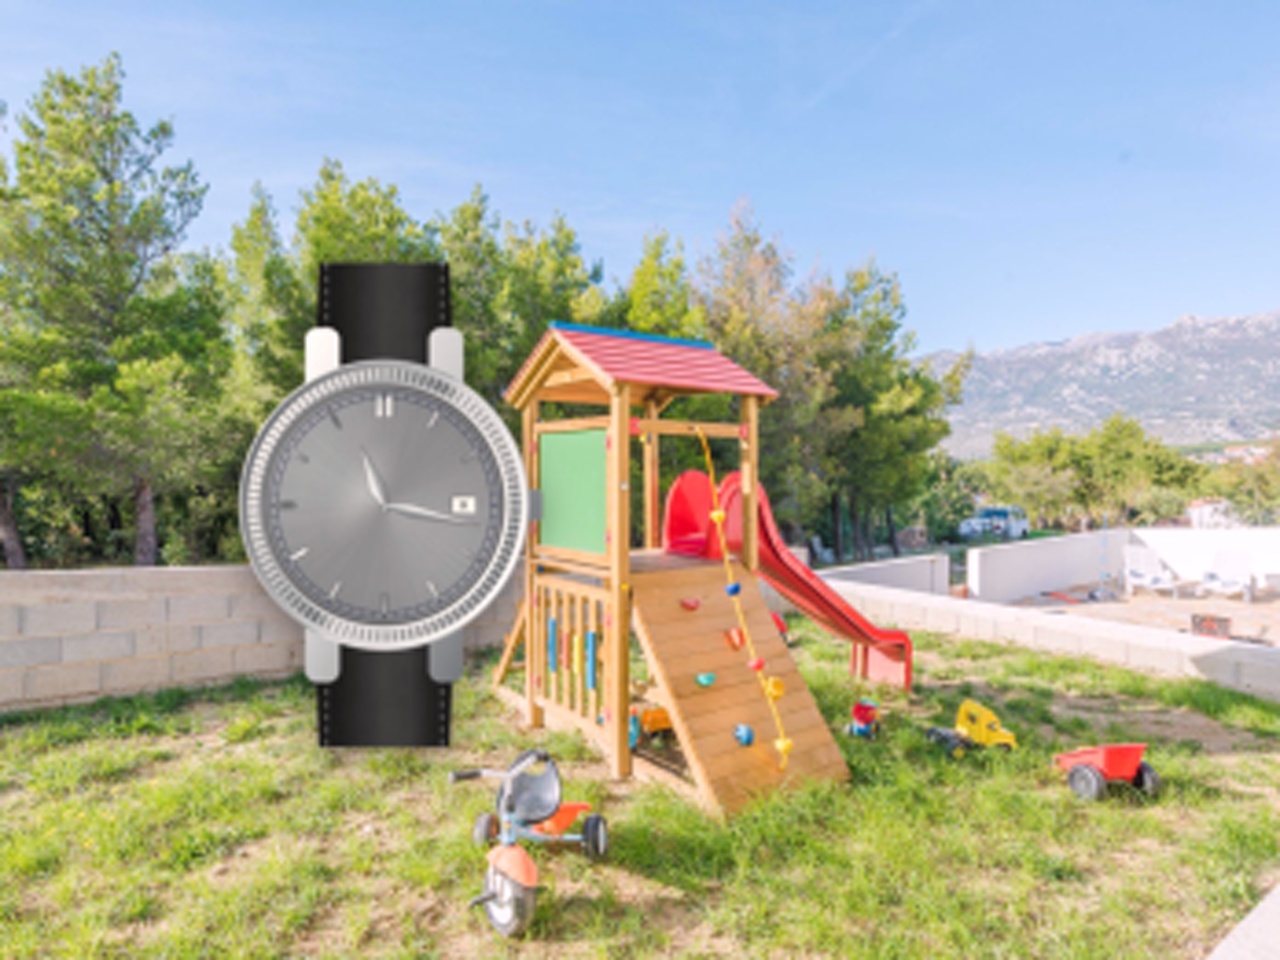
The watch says {"hour": 11, "minute": 17}
